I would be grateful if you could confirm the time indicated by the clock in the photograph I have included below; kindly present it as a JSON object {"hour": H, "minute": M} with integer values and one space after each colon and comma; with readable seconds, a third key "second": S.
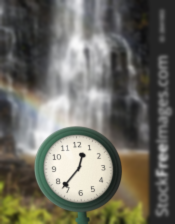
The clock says {"hour": 12, "minute": 37}
